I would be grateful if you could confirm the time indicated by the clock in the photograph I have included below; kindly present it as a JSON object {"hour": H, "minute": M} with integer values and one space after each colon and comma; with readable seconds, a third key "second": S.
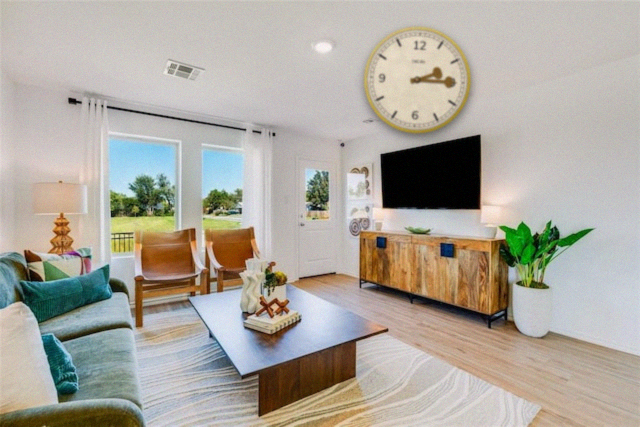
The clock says {"hour": 2, "minute": 15}
